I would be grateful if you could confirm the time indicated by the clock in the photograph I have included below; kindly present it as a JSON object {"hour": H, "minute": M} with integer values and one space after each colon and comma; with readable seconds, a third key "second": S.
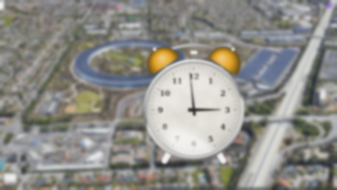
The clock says {"hour": 2, "minute": 59}
